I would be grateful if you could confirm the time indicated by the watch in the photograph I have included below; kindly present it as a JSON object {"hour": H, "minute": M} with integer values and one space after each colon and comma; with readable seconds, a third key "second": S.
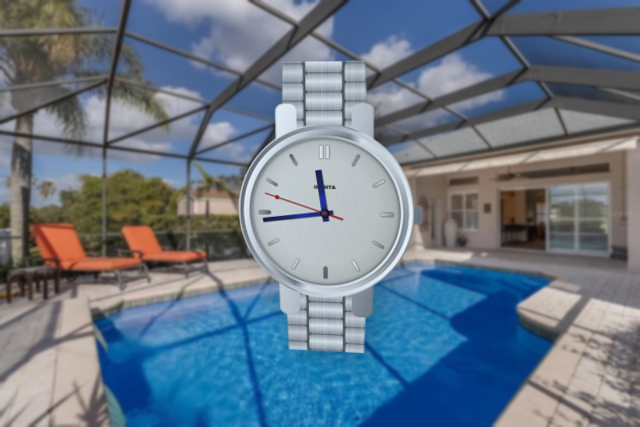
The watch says {"hour": 11, "minute": 43, "second": 48}
